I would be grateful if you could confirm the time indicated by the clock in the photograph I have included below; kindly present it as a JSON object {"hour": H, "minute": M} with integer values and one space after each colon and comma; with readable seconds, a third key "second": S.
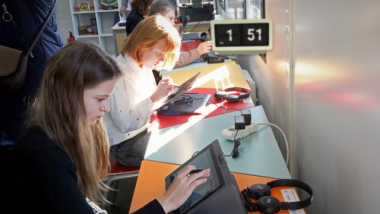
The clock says {"hour": 1, "minute": 51}
